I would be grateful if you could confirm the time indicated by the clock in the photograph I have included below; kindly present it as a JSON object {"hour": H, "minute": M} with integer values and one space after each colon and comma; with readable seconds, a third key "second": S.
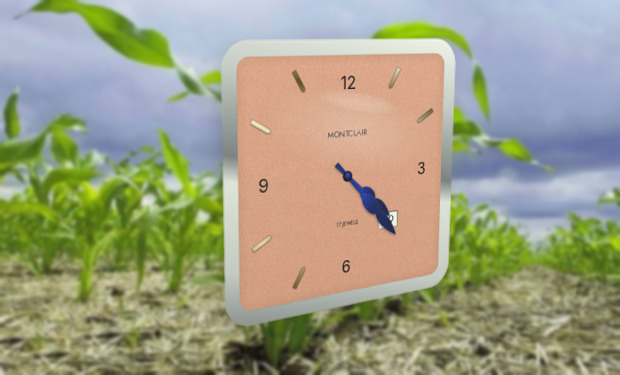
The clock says {"hour": 4, "minute": 23}
